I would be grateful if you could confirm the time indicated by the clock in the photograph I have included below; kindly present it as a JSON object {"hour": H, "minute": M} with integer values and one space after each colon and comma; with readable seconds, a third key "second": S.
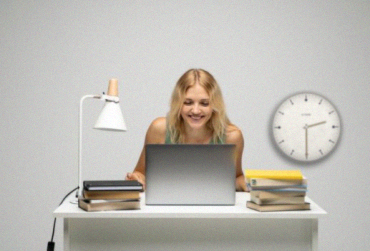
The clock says {"hour": 2, "minute": 30}
